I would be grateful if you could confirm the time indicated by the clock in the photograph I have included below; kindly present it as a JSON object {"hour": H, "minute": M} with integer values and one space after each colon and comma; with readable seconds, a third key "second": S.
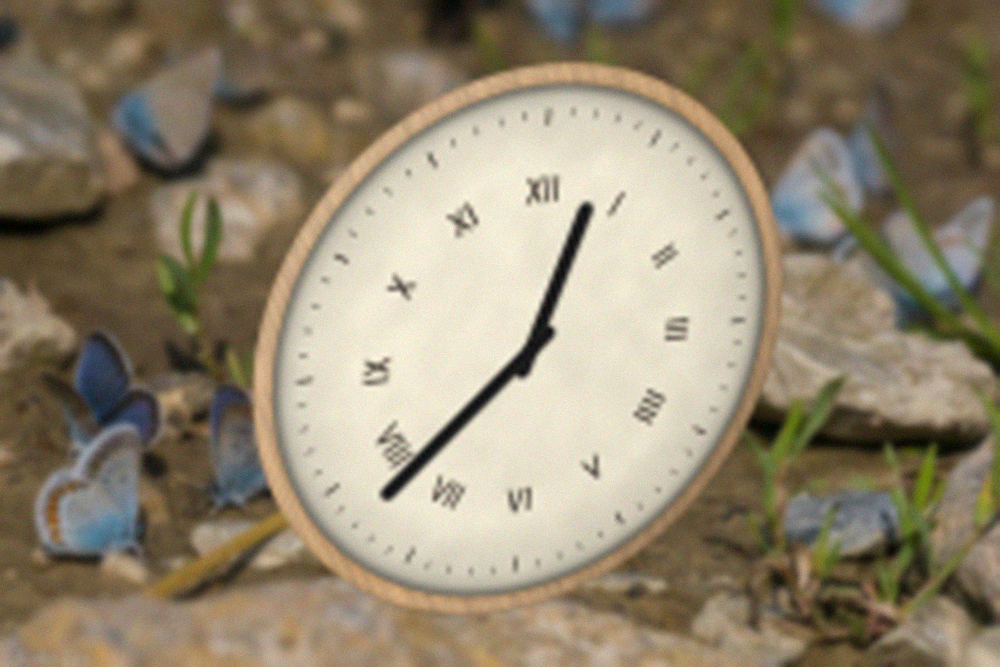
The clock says {"hour": 12, "minute": 38}
